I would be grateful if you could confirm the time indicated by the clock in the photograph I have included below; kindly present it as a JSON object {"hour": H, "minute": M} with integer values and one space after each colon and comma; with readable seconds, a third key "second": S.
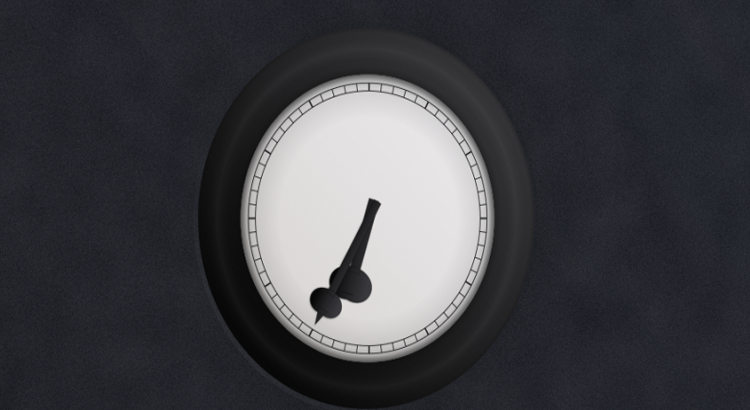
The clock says {"hour": 6, "minute": 35}
